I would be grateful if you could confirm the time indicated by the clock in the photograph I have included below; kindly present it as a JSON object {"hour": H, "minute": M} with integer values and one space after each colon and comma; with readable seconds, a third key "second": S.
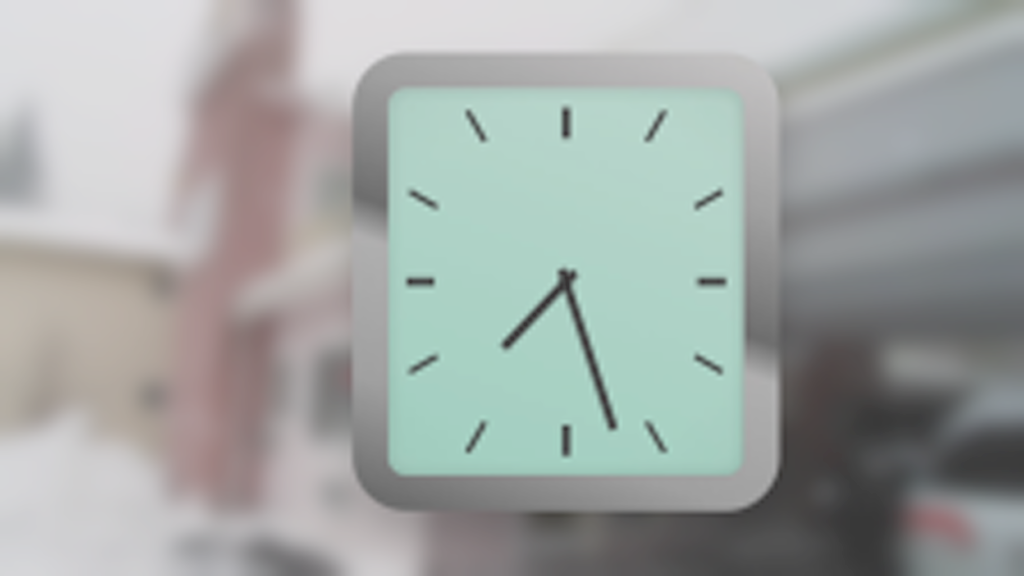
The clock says {"hour": 7, "minute": 27}
